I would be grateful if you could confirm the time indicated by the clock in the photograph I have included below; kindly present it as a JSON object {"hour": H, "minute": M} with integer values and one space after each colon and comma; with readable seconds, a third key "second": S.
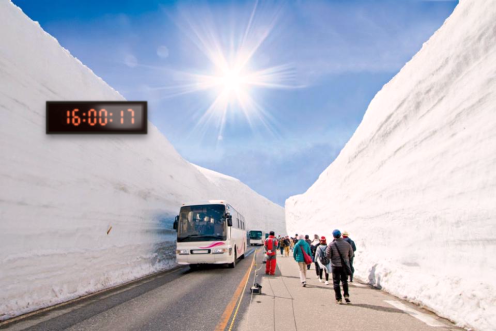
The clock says {"hour": 16, "minute": 0, "second": 17}
